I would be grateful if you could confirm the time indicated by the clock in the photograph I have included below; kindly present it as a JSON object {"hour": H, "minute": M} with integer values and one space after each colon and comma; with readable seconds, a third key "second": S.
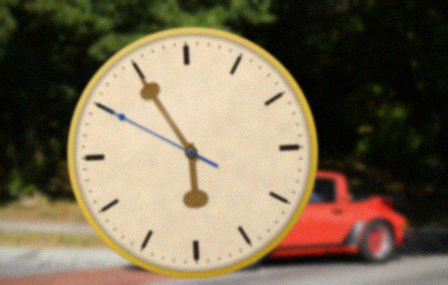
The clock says {"hour": 5, "minute": 54, "second": 50}
